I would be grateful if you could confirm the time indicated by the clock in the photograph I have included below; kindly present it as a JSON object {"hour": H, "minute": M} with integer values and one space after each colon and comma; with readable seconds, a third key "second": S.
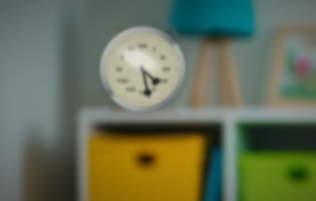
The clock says {"hour": 4, "minute": 28}
